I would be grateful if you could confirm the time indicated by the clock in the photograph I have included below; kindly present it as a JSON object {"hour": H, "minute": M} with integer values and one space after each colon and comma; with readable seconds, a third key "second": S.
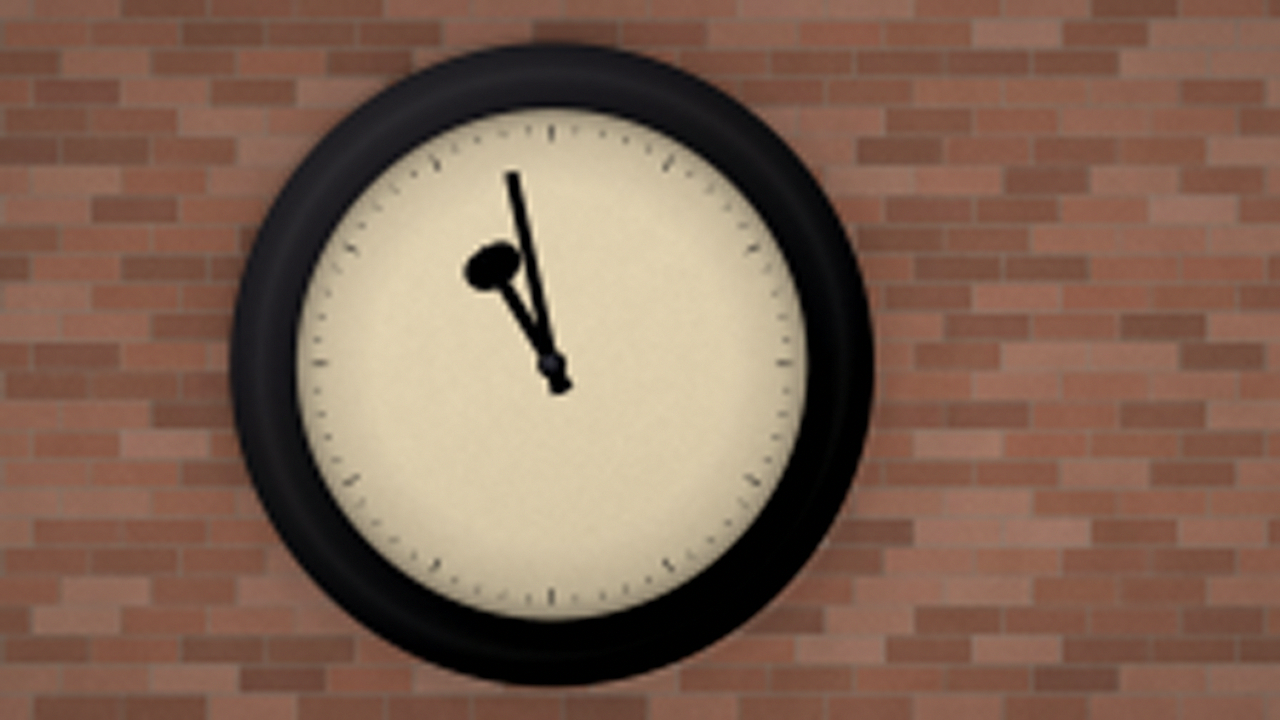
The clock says {"hour": 10, "minute": 58}
